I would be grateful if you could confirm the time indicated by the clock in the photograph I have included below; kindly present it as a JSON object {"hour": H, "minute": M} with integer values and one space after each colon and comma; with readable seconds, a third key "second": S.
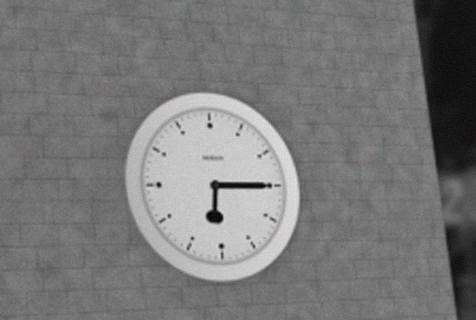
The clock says {"hour": 6, "minute": 15}
